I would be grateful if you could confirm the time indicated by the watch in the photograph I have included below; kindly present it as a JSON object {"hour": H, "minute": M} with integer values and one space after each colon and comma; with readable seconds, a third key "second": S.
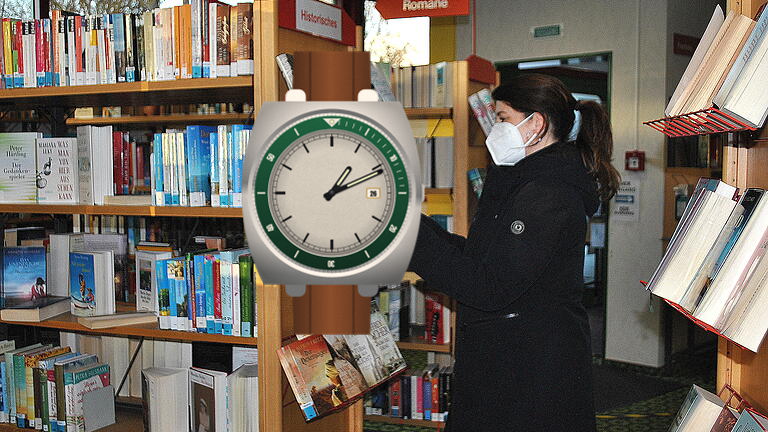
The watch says {"hour": 1, "minute": 11}
